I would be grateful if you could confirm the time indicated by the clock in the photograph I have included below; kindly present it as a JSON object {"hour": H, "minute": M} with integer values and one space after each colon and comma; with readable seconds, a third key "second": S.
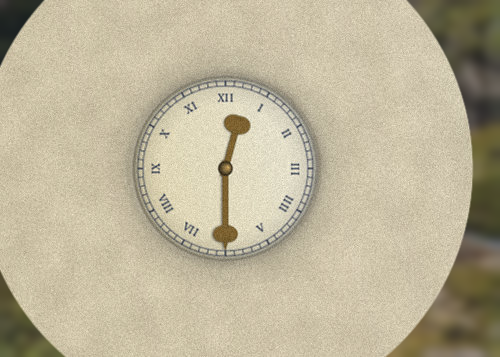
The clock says {"hour": 12, "minute": 30}
